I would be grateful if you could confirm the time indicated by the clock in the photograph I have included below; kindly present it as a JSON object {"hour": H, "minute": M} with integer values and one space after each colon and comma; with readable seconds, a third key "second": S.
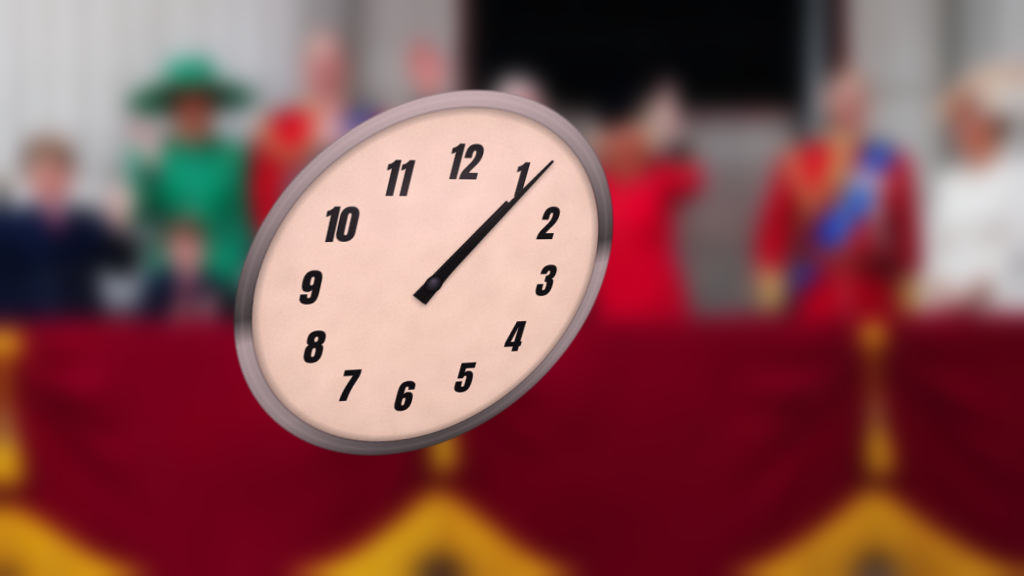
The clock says {"hour": 1, "minute": 6}
